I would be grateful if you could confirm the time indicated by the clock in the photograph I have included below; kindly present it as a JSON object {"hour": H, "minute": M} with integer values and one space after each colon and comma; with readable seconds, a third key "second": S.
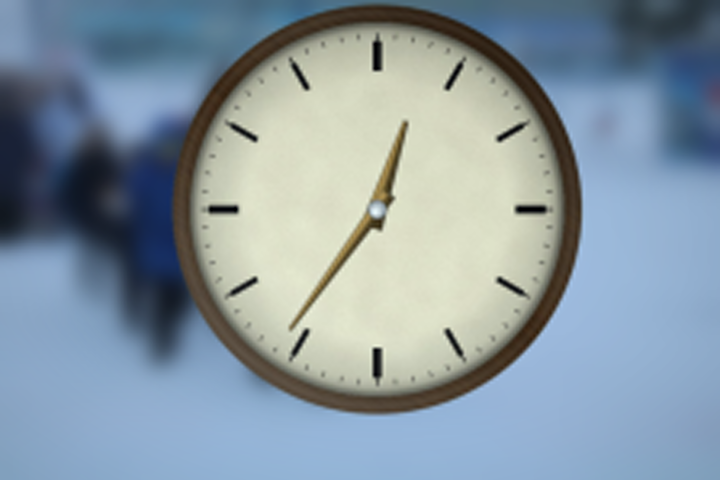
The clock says {"hour": 12, "minute": 36}
